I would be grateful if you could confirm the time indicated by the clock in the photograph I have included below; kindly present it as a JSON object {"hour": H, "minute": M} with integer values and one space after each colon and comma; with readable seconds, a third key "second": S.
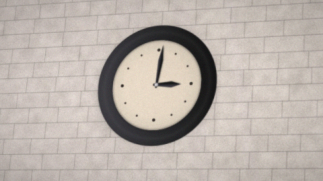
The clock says {"hour": 3, "minute": 1}
